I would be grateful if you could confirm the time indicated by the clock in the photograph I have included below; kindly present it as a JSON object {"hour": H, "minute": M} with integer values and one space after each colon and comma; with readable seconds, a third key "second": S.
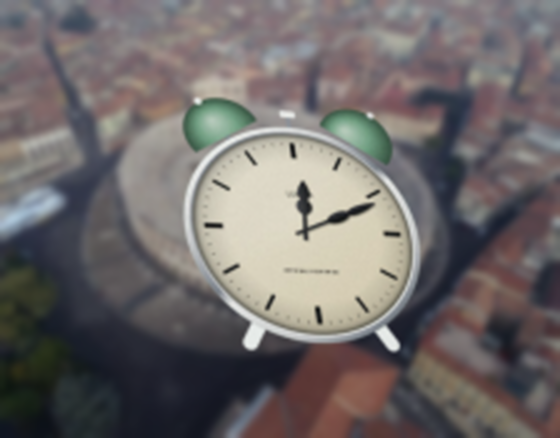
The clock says {"hour": 12, "minute": 11}
